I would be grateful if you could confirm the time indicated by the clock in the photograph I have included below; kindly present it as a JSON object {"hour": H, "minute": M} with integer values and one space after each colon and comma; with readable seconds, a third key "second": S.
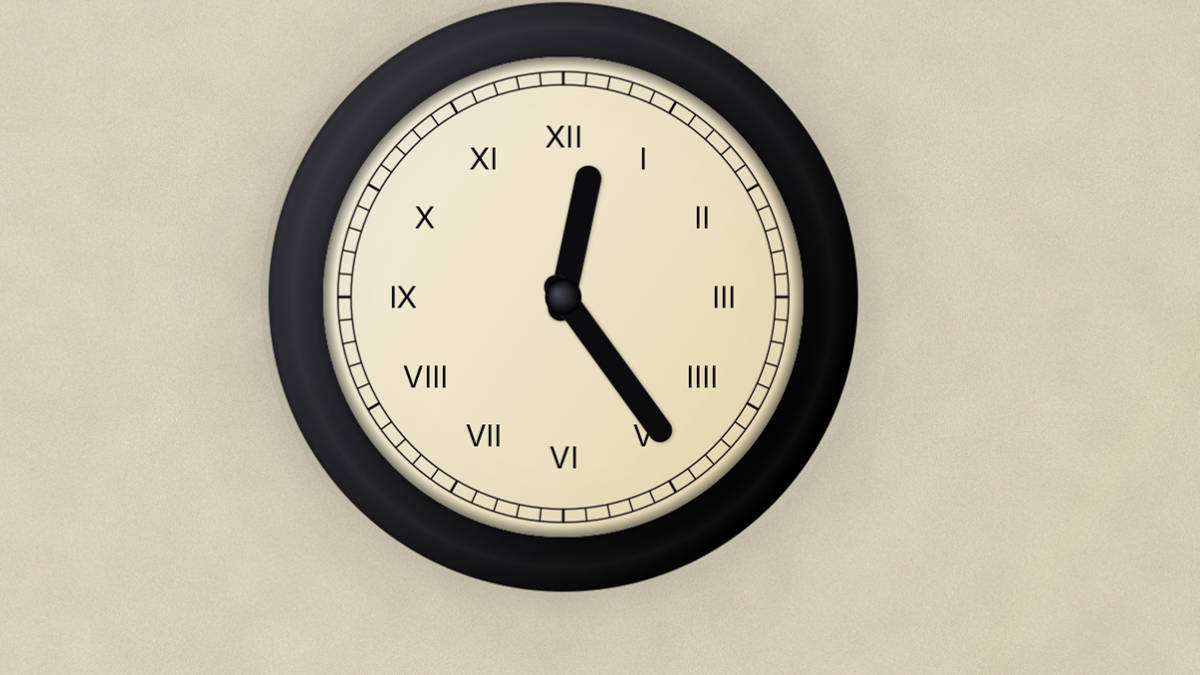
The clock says {"hour": 12, "minute": 24}
